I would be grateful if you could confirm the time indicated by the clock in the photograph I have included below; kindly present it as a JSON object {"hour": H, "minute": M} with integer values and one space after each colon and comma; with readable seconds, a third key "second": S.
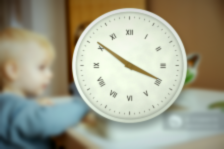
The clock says {"hour": 3, "minute": 51}
